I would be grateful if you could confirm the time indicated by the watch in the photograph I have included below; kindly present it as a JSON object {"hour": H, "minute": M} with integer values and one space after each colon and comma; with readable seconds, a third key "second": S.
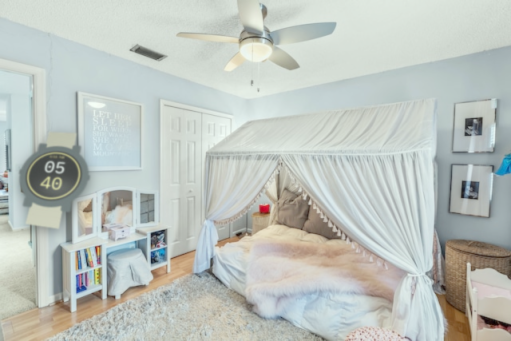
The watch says {"hour": 5, "minute": 40}
